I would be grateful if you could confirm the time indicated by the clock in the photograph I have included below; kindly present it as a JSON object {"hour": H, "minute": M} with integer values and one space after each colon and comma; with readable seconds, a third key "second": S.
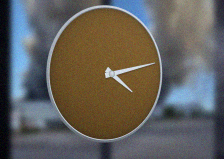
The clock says {"hour": 4, "minute": 13}
